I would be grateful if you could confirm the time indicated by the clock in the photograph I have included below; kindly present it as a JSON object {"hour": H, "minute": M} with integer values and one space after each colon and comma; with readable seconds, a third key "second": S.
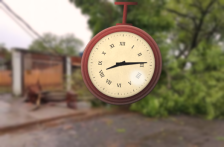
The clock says {"hour": 8, "minute": 14}
